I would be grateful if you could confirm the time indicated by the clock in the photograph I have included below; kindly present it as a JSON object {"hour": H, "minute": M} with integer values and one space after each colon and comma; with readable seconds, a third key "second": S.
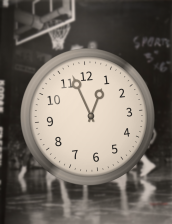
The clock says {"hour": 12, "minute": 57}
